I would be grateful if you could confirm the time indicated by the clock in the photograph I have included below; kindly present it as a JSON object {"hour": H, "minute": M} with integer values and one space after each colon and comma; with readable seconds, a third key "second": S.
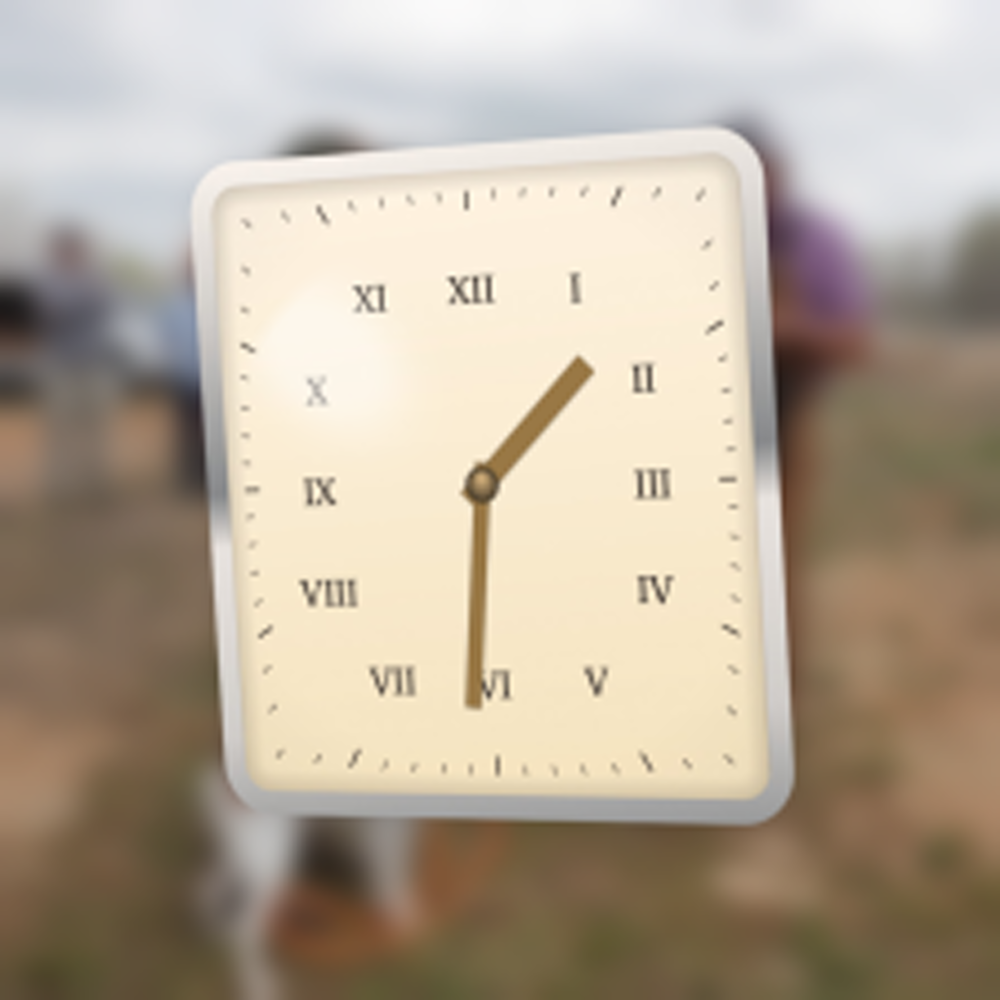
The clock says {"hour": 1, "minute": 31}
